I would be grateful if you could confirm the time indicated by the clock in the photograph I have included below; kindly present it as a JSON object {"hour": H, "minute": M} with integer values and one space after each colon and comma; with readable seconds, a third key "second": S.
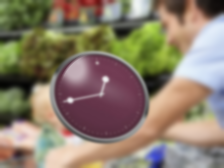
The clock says {"hour": 12, "minute": 43}
